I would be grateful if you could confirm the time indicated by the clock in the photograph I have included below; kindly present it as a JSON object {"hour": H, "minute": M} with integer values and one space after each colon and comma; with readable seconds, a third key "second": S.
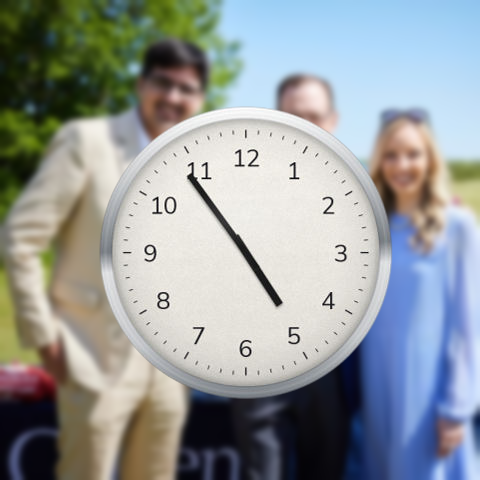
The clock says {"hour": 4, "minute": 54}
